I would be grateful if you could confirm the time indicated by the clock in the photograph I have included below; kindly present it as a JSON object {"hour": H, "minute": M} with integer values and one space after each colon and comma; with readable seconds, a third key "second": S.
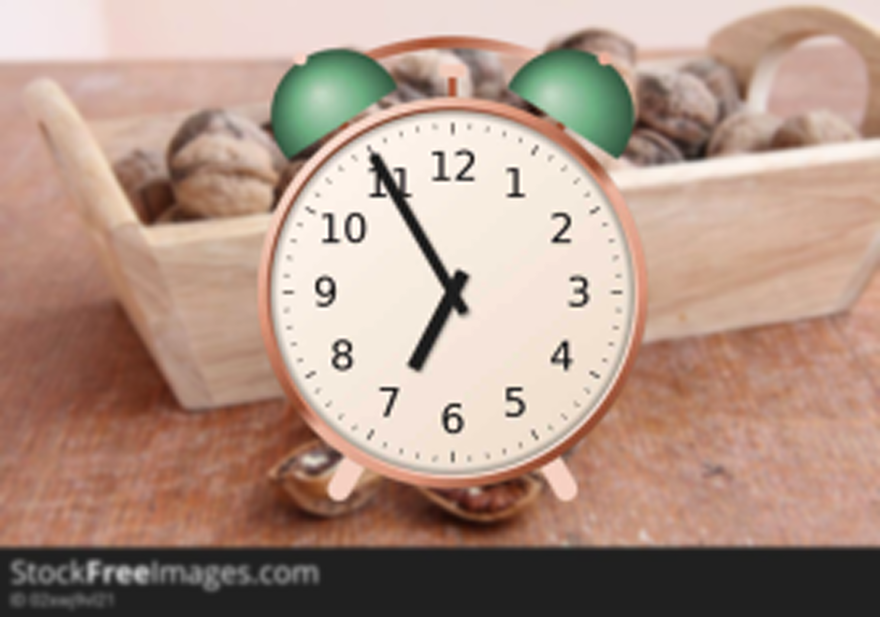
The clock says {"hour": 6, "minute": 55}
